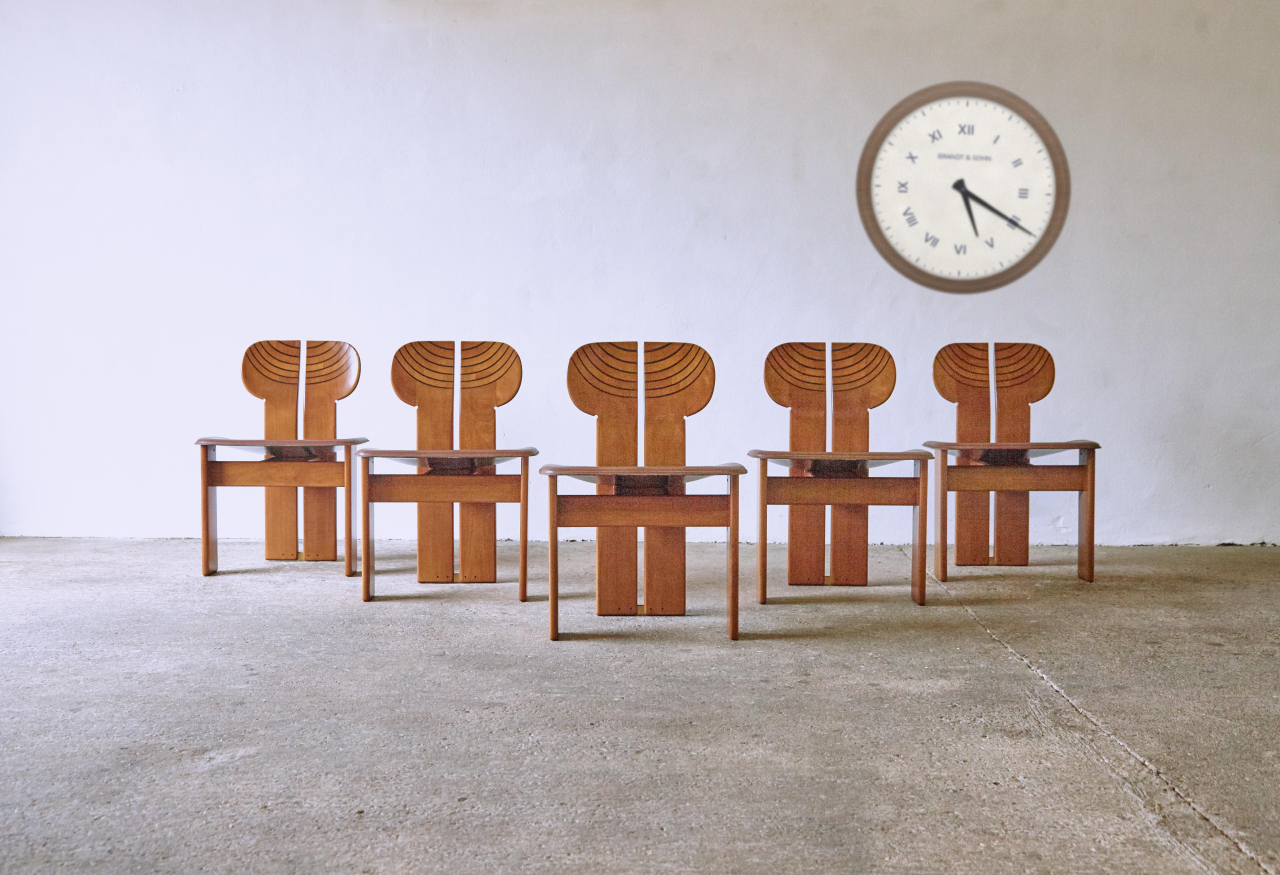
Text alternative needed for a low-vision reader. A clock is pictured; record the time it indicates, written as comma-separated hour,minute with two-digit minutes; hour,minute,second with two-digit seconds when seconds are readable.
5,20
